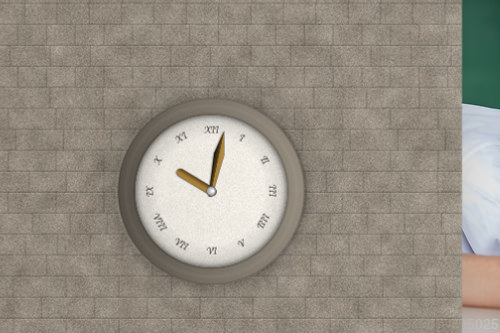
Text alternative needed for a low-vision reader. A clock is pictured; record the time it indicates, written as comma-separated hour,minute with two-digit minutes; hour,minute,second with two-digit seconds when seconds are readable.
10,02
